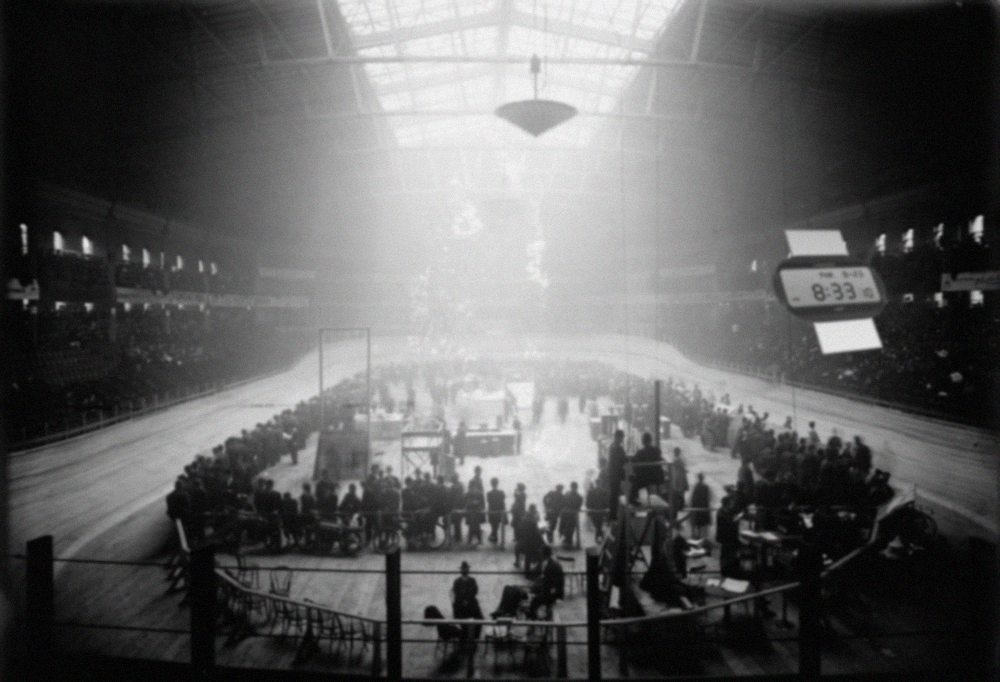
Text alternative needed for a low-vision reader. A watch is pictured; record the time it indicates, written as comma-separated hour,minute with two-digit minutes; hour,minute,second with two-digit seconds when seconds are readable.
8,33
